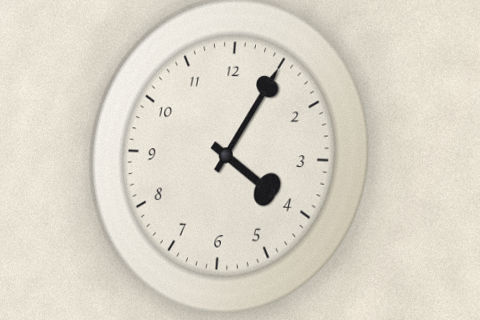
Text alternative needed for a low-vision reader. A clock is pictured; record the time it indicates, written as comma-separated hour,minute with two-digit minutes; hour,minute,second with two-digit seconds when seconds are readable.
4,05
